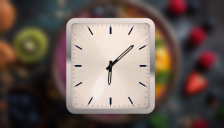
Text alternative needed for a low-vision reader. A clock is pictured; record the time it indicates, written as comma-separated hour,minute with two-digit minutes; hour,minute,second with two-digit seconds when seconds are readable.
6,08
